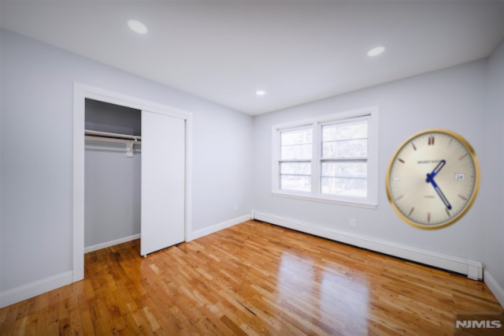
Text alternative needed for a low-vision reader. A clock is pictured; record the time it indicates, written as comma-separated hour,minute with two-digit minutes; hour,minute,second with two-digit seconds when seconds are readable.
1,24
